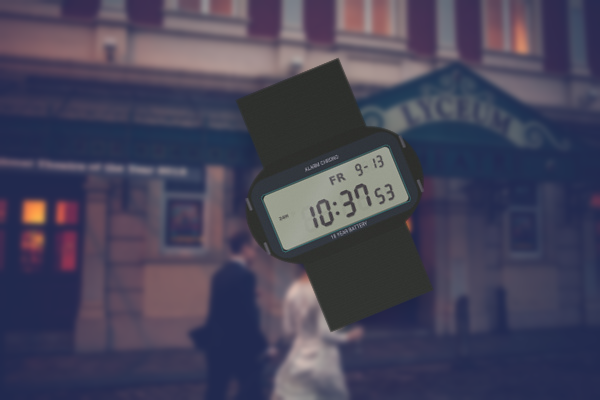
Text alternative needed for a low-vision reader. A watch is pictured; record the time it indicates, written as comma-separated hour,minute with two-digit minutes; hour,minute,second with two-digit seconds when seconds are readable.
10,37,53
